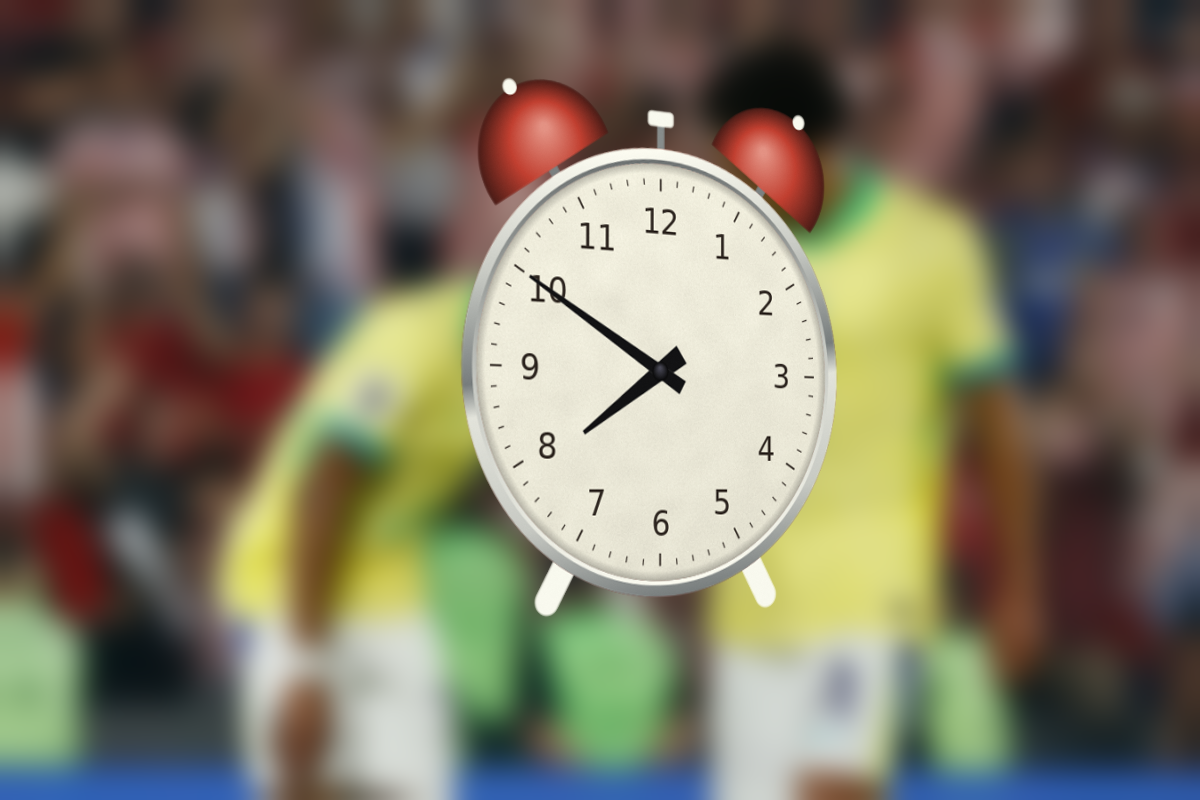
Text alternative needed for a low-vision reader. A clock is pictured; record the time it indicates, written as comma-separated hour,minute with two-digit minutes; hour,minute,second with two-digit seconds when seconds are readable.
7,50
